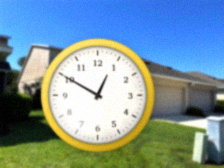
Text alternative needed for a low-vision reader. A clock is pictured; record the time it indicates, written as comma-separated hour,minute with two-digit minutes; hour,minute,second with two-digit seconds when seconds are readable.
12,50
